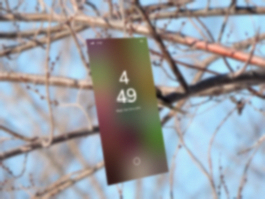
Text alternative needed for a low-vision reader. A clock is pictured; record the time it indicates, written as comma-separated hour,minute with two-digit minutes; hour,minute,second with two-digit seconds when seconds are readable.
4,49
